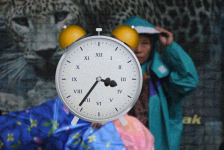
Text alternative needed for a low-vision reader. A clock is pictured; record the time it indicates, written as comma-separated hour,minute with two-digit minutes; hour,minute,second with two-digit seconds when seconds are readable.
3,36
